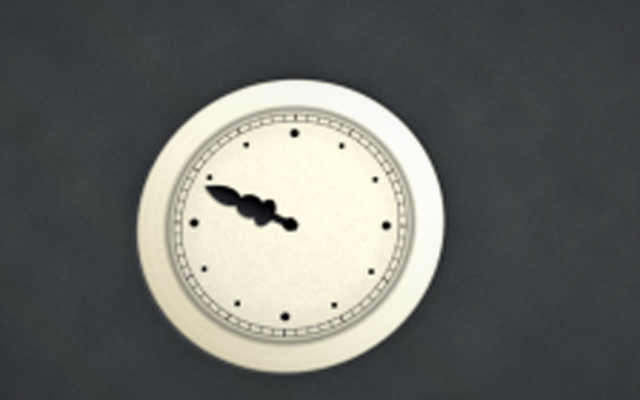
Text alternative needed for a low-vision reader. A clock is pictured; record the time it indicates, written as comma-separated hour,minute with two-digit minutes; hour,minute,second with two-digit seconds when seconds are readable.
9,49
